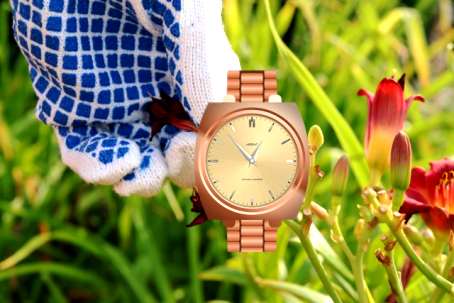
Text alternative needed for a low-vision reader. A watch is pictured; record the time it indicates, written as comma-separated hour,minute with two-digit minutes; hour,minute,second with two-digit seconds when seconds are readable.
12,53
